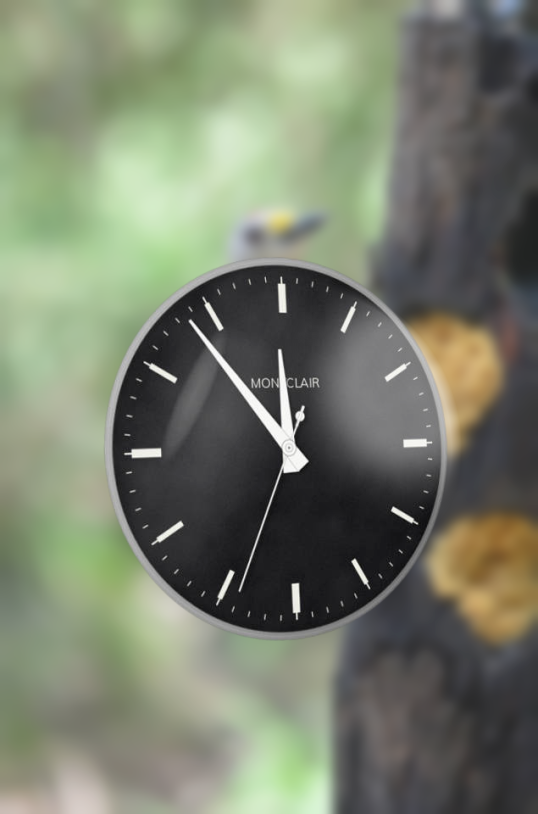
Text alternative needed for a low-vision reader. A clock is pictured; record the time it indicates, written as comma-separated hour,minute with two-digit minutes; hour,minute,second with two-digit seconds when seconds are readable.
11,53,34
